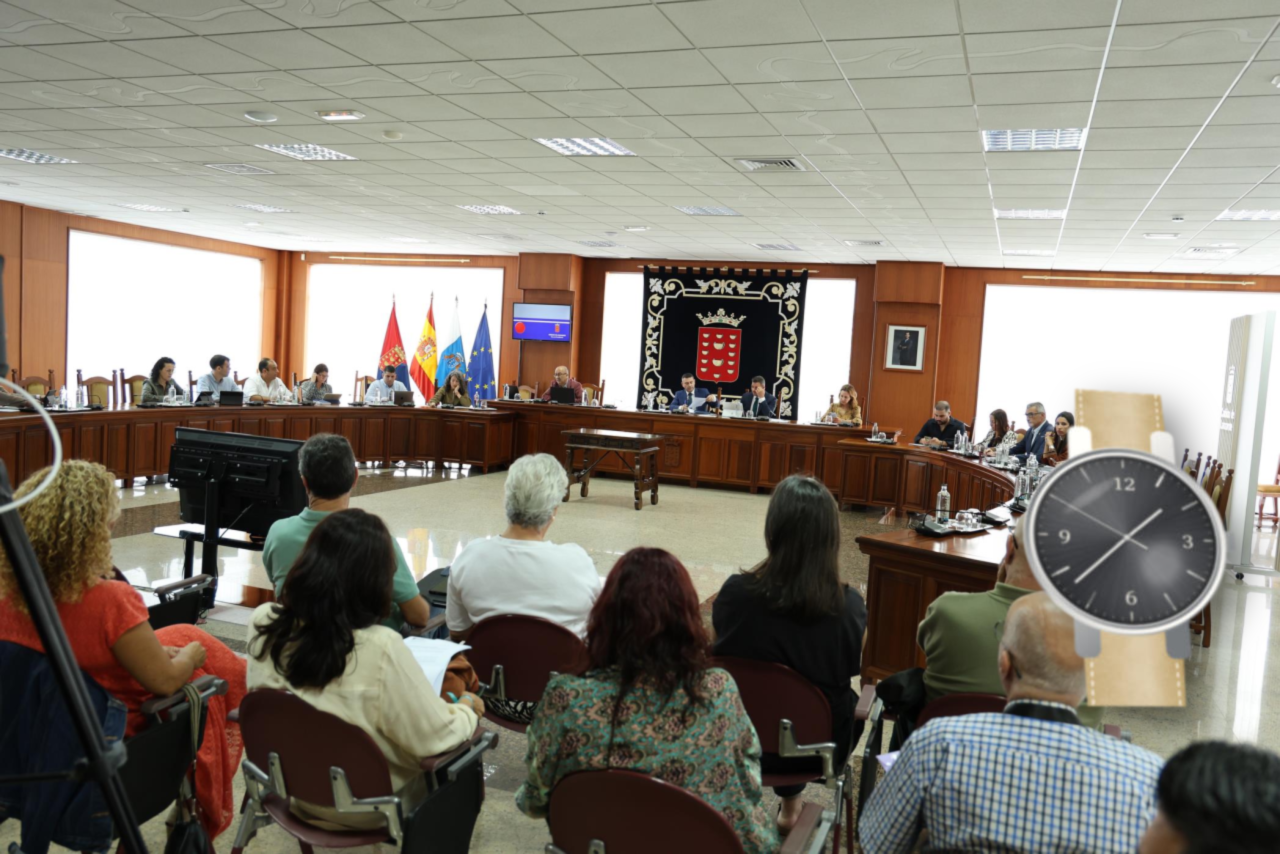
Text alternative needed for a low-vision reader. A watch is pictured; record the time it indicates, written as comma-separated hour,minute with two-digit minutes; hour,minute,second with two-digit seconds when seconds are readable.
1,37,50
